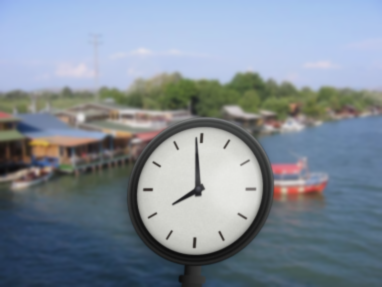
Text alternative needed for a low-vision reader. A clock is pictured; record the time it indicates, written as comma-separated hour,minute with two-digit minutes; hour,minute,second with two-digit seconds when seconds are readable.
7,59
